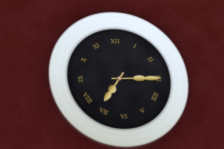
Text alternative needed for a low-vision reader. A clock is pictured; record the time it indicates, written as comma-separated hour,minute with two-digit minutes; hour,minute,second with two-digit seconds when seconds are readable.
7,15
